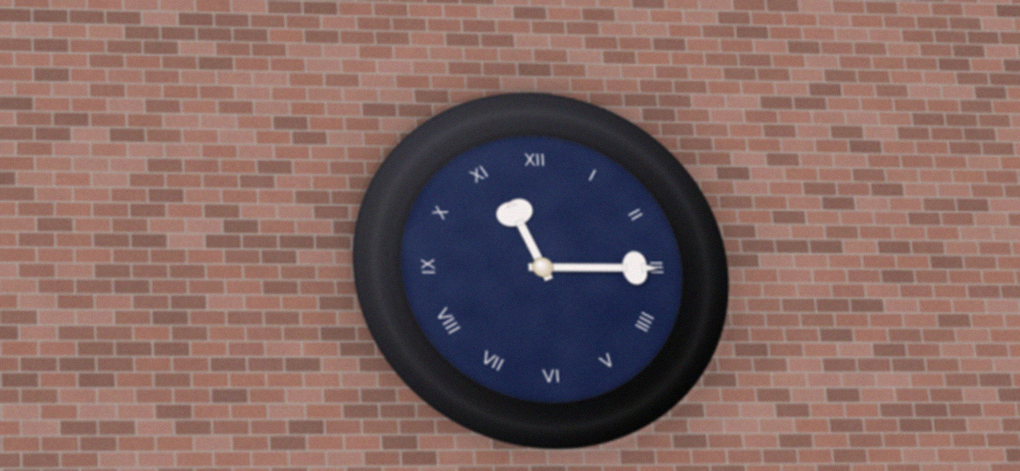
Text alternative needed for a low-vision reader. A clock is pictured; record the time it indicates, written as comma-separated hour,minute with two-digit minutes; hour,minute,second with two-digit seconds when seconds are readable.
11,15
